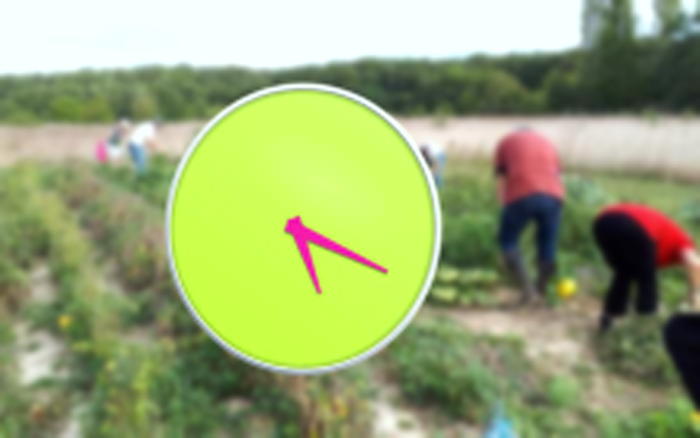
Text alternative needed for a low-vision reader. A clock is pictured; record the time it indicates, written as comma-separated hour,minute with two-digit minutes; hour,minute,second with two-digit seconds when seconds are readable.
5,19
